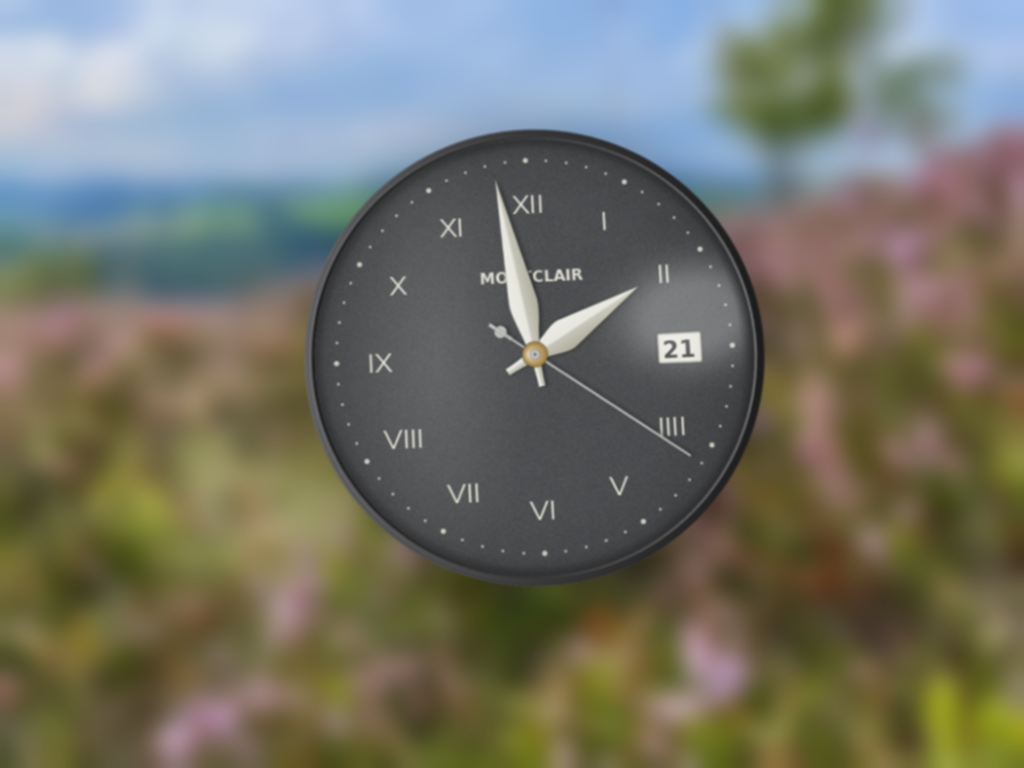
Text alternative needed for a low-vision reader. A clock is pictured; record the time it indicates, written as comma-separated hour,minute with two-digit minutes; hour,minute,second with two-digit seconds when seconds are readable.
1,58,21
